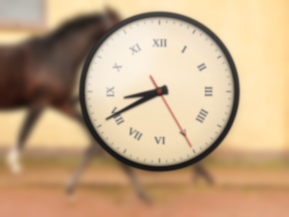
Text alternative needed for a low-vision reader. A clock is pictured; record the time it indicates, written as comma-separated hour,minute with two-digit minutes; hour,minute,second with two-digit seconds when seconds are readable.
8,40,25
